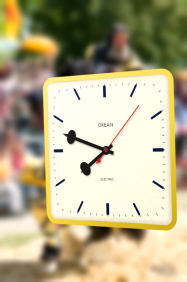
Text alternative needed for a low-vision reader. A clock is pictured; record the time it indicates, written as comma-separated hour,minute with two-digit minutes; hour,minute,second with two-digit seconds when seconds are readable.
7,48,07
